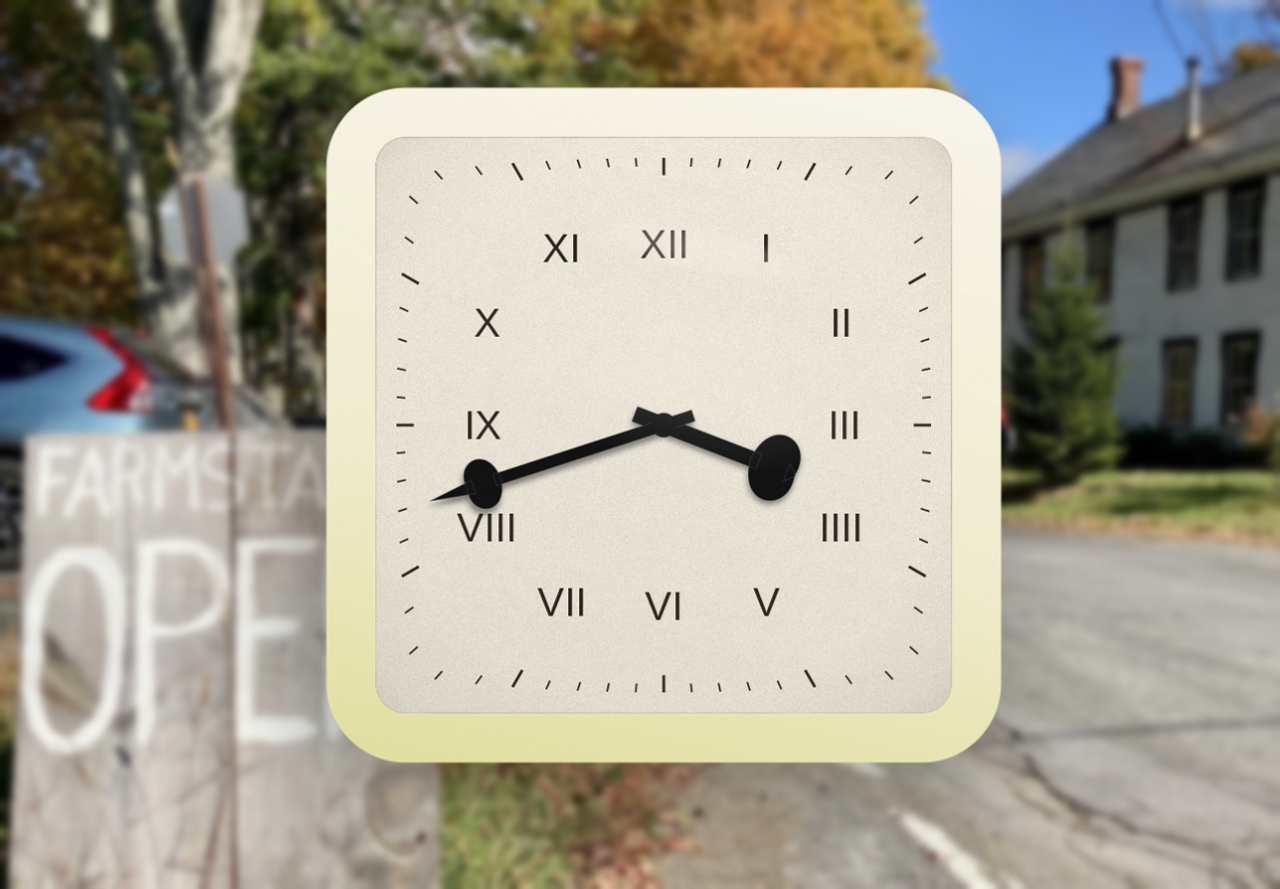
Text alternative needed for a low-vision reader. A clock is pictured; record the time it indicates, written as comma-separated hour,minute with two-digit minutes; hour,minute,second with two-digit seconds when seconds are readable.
3,42
